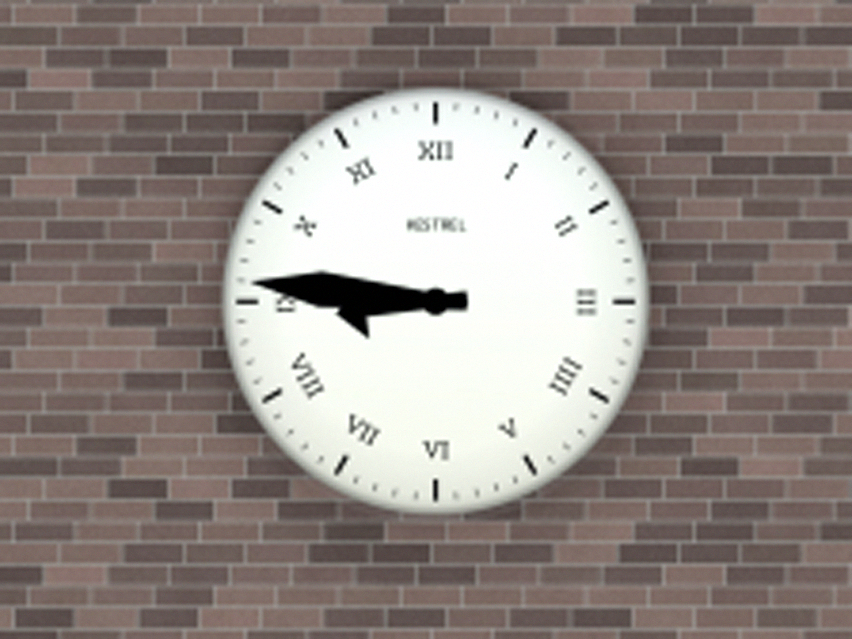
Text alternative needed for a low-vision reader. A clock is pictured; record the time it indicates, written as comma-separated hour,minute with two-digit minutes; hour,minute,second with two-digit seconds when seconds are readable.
8,46
